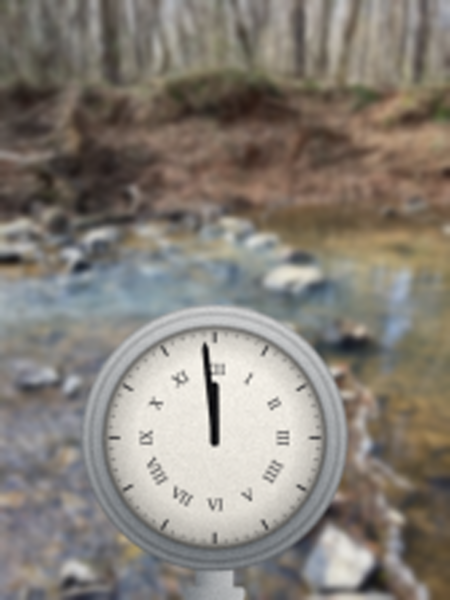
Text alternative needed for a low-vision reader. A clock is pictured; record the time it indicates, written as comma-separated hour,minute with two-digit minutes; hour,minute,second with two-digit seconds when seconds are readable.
11,59
